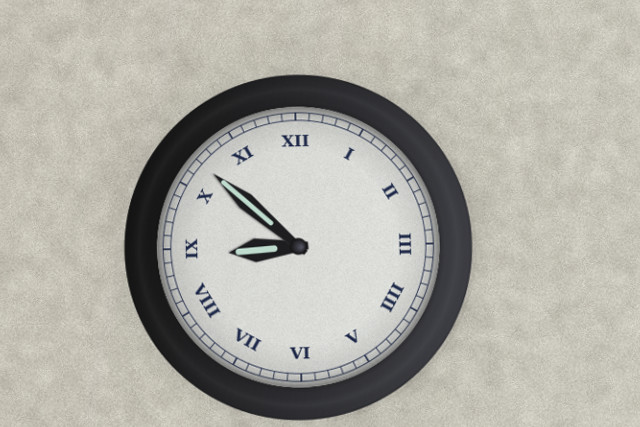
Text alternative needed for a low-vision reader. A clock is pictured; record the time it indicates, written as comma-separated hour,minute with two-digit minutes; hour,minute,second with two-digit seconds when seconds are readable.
8,52
